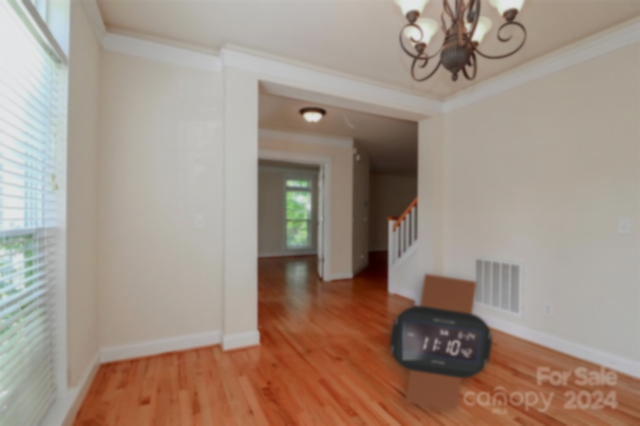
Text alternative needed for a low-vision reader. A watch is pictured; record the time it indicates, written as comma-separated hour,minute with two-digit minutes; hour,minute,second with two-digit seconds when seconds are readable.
11,10
